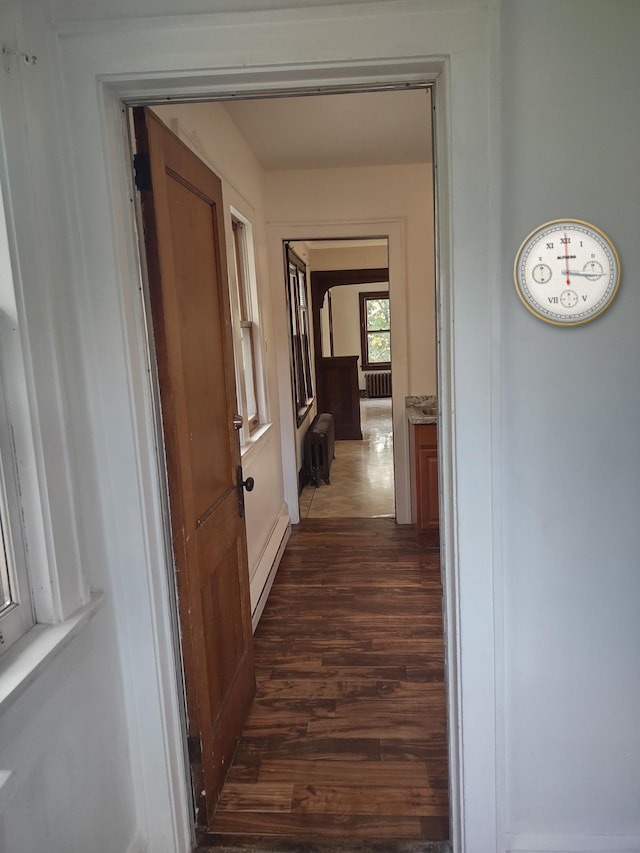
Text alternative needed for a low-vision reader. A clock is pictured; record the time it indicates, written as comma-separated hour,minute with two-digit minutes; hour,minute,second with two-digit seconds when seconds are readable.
3,16
